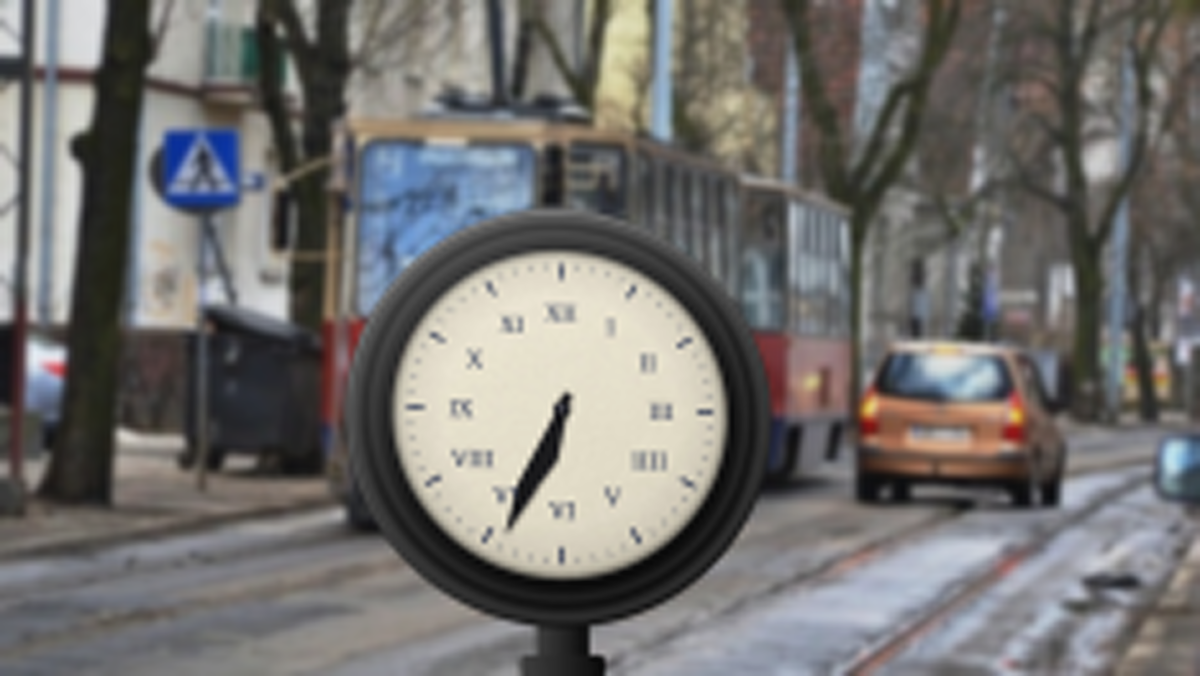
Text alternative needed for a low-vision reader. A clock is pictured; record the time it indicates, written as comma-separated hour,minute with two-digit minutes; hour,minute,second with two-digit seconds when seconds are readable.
6,34
